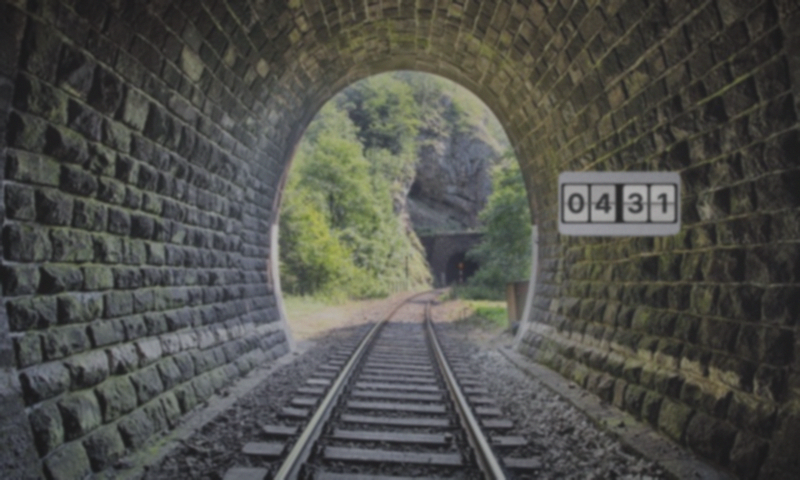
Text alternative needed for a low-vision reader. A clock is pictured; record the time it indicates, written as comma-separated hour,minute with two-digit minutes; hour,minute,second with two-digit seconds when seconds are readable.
4,31
